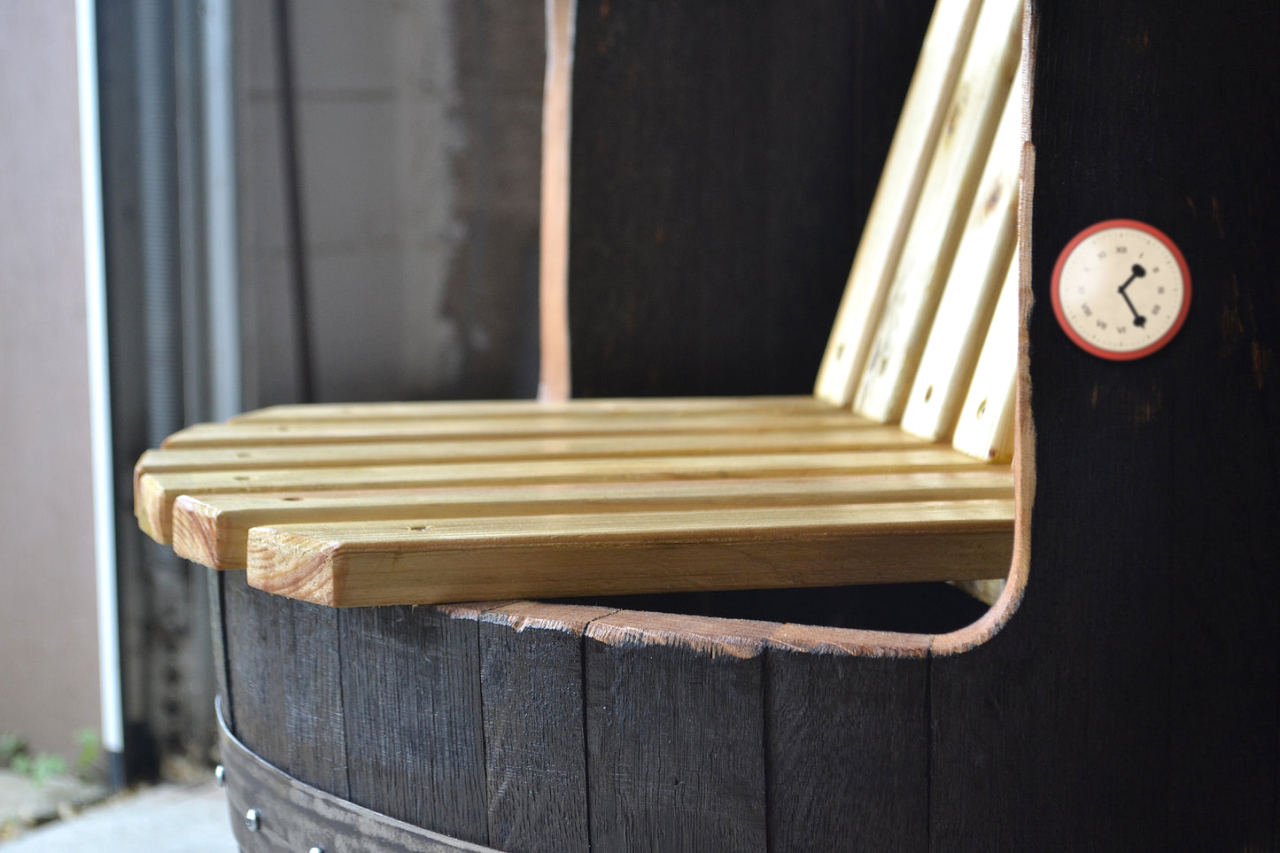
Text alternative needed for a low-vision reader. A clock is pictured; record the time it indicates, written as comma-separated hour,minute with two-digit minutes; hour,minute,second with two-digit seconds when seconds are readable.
1,25
